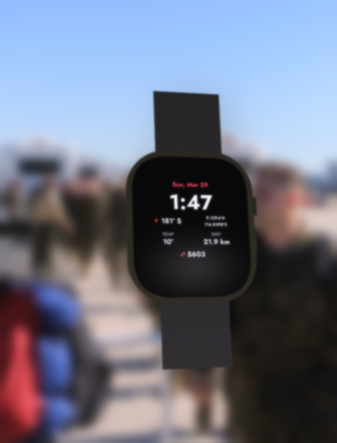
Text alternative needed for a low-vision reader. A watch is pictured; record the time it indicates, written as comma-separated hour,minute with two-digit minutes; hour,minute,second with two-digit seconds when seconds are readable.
1,47
